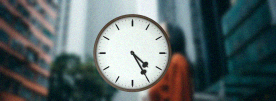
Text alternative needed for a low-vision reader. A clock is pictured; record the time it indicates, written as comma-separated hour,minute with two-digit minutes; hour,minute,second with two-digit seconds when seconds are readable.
4,25
